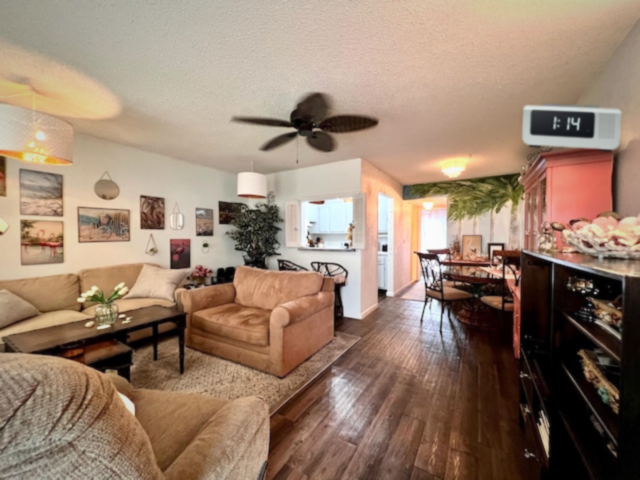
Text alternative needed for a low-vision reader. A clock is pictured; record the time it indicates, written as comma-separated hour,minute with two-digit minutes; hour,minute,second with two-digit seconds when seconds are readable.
1,14
